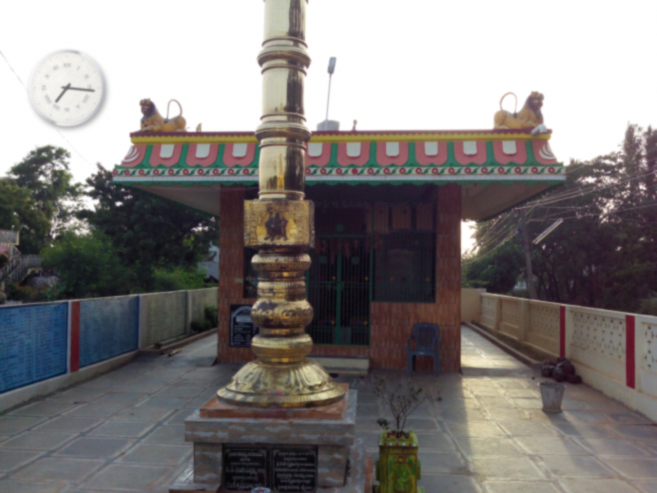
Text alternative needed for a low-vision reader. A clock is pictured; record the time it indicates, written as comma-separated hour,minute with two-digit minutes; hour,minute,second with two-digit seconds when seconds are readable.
7,16
